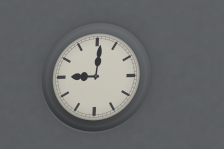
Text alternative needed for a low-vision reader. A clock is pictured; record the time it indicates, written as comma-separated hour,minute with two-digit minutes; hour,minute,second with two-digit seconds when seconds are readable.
9,01
